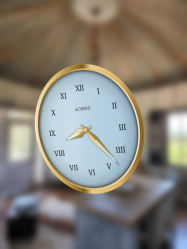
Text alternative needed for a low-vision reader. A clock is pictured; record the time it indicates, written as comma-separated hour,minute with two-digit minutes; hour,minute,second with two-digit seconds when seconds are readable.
8,23
